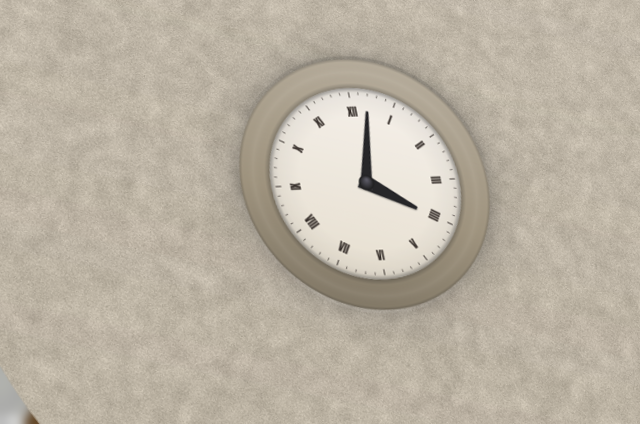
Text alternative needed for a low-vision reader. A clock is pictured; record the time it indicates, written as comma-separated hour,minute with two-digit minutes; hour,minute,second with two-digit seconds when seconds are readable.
4,02
